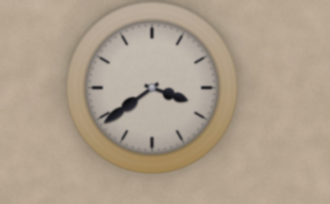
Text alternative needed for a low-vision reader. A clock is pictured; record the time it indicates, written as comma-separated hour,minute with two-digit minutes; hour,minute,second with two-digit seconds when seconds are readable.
3,39
